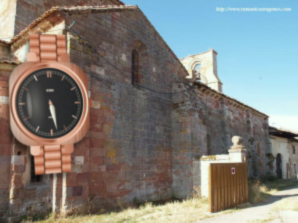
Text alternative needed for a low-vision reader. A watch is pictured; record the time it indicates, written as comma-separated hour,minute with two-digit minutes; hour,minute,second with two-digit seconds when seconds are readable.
5,28
